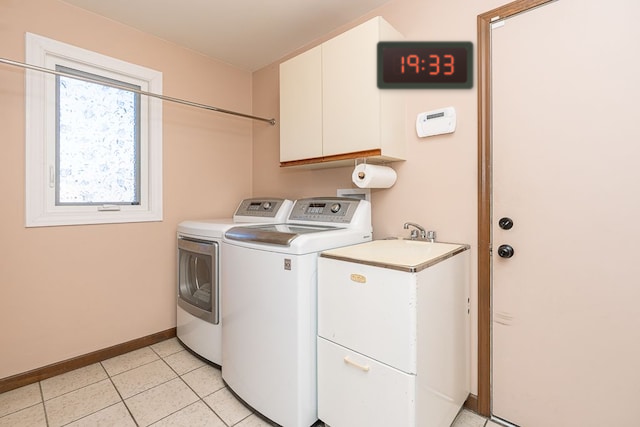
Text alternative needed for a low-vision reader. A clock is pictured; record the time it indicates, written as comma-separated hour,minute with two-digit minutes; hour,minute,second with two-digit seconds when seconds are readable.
19,33
